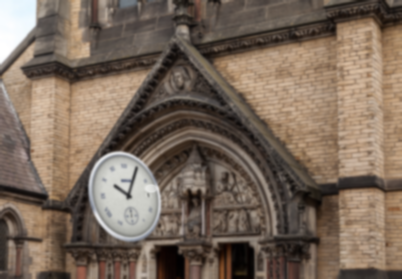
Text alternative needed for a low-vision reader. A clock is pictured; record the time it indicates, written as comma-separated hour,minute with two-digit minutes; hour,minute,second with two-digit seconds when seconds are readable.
10,05
